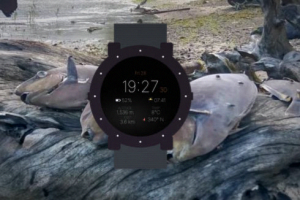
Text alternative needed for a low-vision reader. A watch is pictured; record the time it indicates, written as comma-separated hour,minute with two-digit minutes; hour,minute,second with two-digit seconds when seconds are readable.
19,27
